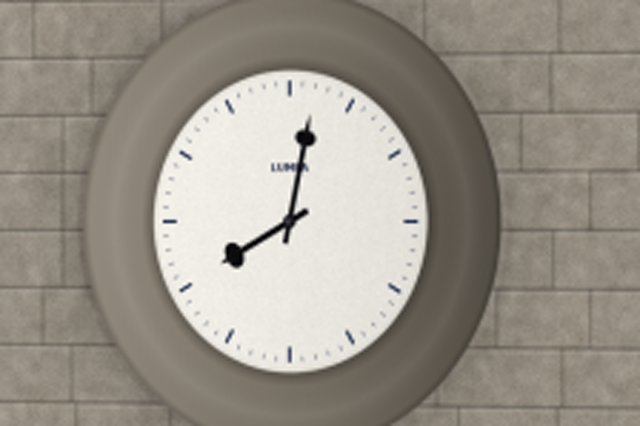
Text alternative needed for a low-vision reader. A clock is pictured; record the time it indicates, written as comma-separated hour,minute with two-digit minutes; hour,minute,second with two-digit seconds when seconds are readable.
8,02
